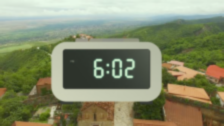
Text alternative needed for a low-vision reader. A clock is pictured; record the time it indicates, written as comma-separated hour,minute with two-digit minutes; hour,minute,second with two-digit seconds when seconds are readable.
6,02
